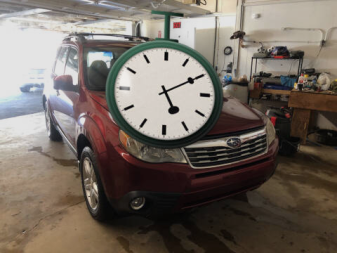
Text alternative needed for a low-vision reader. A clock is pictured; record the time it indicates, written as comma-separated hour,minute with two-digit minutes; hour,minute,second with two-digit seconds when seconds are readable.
5,10
